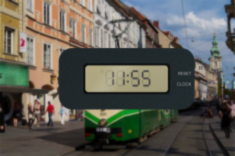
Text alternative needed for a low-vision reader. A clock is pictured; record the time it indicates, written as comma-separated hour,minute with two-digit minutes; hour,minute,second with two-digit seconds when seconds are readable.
11,55
